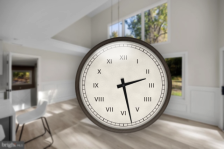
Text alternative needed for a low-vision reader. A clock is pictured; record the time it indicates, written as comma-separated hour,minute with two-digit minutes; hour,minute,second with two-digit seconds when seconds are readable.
2,28
